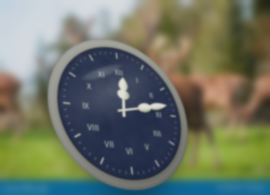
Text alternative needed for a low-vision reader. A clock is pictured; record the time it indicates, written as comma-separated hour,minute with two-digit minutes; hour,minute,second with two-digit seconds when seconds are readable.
12,13
